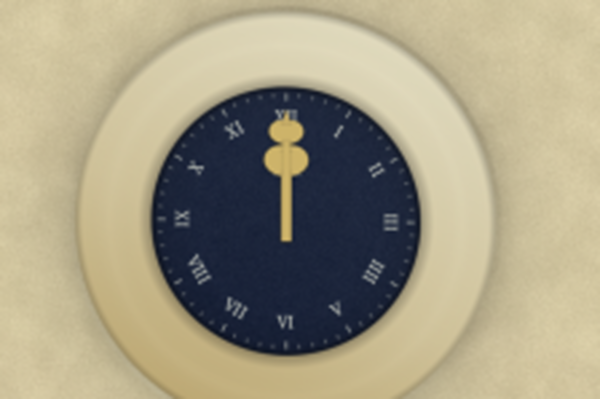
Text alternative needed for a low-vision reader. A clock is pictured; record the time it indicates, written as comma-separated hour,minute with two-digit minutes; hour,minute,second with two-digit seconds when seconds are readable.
12,00
